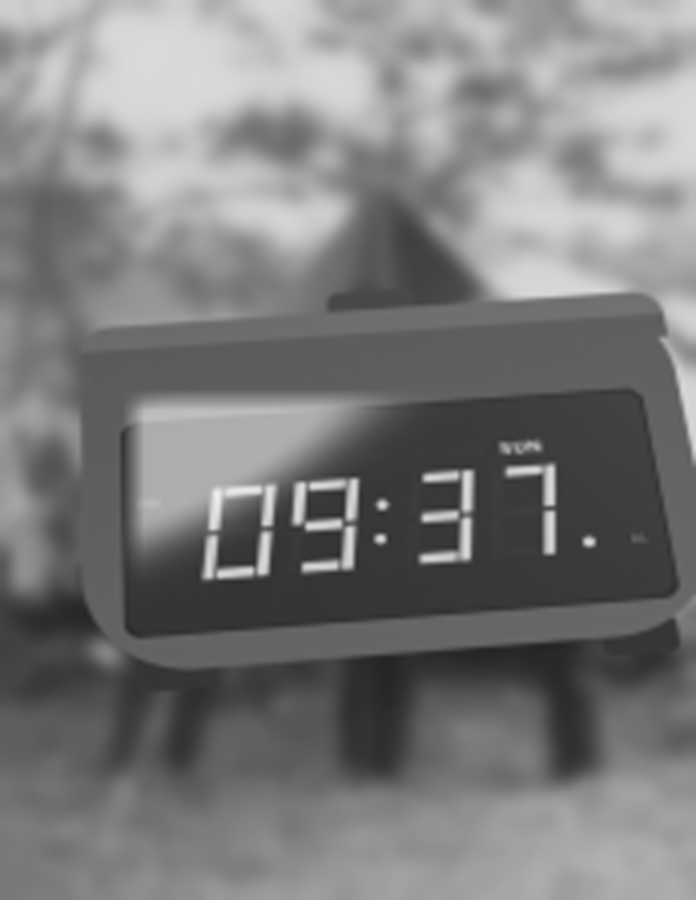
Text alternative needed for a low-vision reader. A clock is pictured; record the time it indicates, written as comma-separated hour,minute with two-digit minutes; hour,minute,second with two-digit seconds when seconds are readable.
9,37
